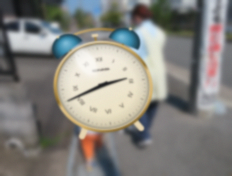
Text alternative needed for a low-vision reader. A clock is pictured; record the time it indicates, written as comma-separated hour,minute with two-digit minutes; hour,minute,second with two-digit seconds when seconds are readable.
2,42
